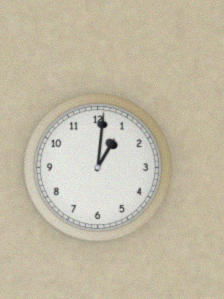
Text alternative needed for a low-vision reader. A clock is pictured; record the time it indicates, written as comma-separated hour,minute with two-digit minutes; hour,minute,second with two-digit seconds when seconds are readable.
1,01
